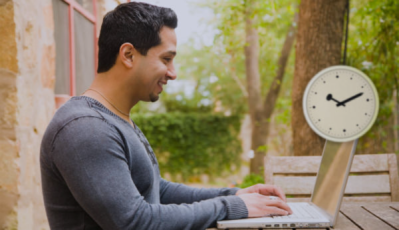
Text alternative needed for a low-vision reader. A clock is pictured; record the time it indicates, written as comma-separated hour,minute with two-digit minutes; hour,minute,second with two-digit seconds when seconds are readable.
10,12
